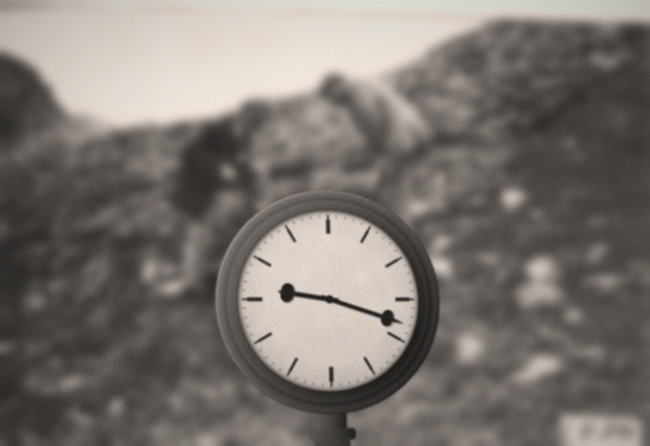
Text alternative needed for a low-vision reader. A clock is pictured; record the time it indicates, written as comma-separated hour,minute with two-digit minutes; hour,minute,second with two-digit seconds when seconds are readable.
9,18
